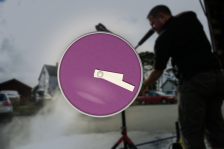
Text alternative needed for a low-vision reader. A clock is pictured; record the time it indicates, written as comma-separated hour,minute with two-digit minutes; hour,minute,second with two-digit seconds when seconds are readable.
3,19
